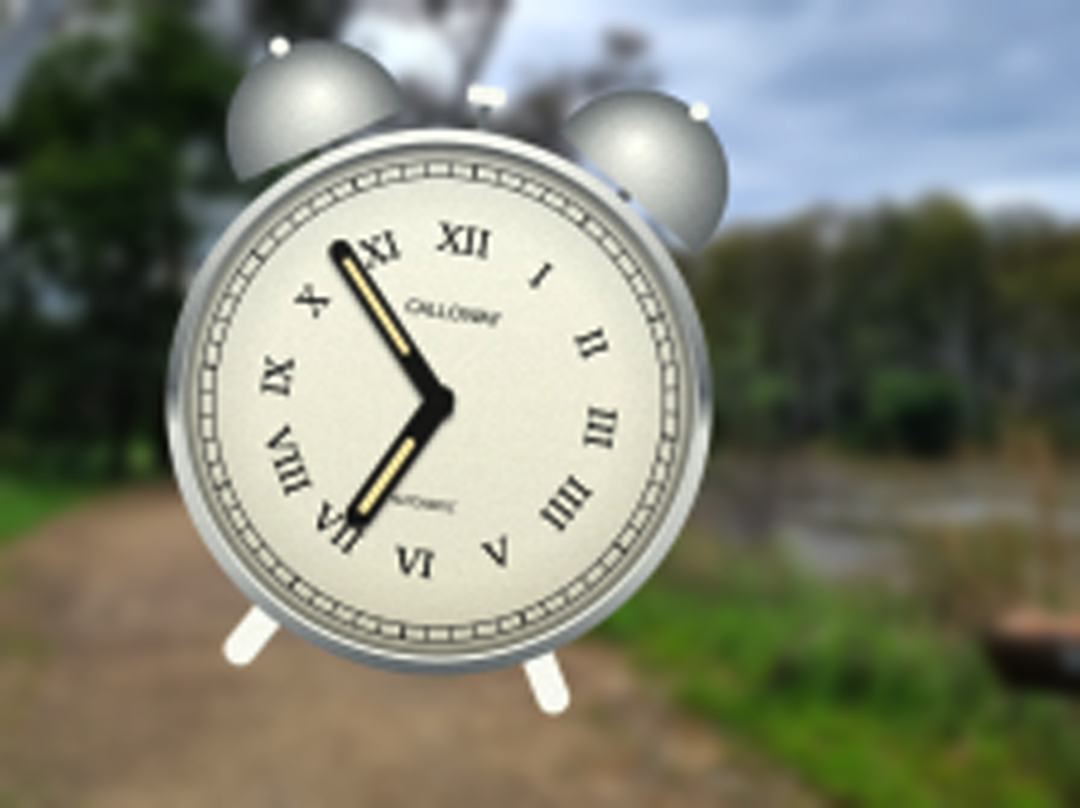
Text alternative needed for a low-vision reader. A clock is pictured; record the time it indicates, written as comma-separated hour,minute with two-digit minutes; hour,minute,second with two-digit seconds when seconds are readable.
6,53
